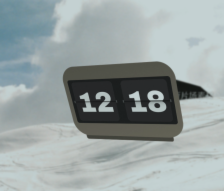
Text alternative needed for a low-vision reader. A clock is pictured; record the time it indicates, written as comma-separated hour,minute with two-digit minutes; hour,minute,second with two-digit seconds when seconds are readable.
12,18
